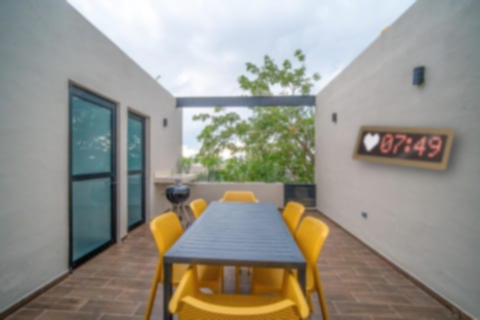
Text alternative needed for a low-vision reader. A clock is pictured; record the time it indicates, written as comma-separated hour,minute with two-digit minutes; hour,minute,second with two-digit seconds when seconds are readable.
7,49
